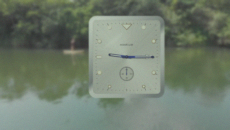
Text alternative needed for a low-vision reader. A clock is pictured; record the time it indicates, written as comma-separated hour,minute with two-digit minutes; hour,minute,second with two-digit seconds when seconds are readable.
9,15
